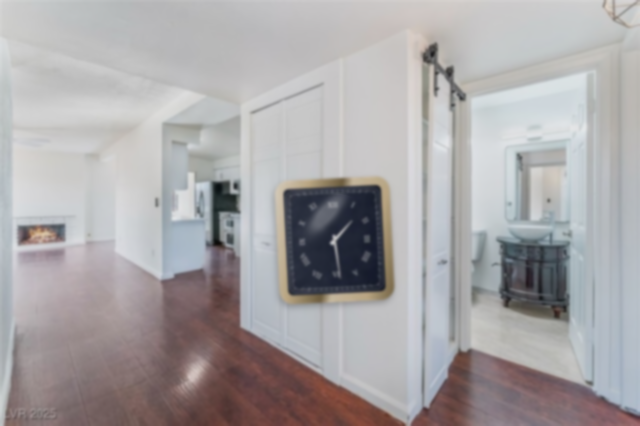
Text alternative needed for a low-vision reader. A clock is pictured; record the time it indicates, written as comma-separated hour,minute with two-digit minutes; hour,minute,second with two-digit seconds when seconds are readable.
1,29
